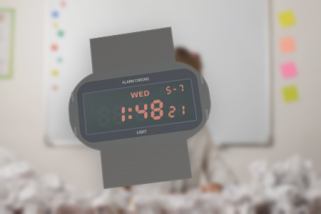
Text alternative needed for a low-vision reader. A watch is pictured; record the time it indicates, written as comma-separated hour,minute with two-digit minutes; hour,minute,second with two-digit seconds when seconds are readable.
1,48,21
